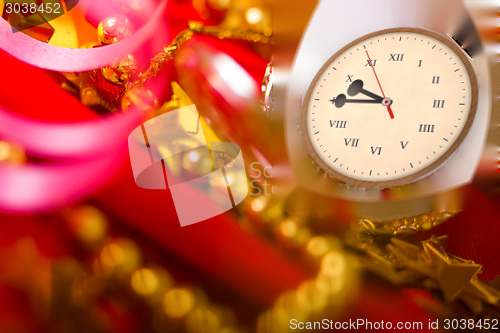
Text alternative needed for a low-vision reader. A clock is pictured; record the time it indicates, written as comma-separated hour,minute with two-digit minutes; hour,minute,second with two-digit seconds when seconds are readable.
9,44,55
